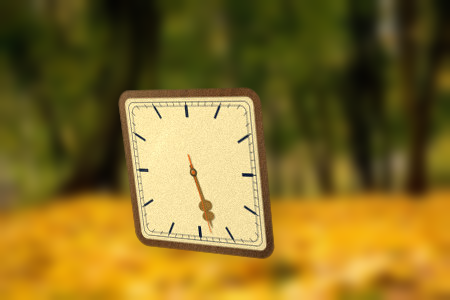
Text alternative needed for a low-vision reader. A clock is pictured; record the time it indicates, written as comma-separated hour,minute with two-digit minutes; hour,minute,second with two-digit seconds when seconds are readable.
5,27,28
